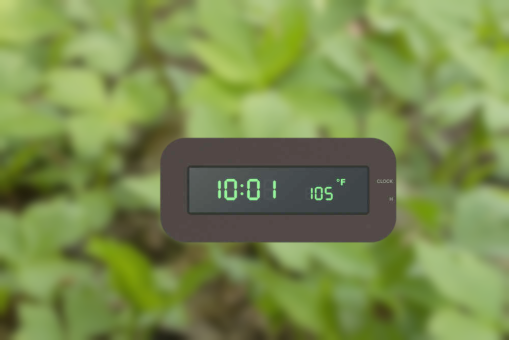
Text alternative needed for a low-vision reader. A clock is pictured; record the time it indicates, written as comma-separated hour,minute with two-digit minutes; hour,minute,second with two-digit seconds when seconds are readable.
10,01
